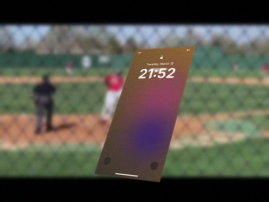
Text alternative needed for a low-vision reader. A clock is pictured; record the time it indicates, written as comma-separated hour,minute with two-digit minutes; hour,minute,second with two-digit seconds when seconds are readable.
21,52
